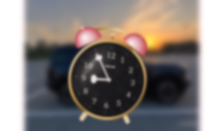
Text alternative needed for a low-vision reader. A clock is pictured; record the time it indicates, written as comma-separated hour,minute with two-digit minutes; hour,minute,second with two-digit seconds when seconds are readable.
8,55
